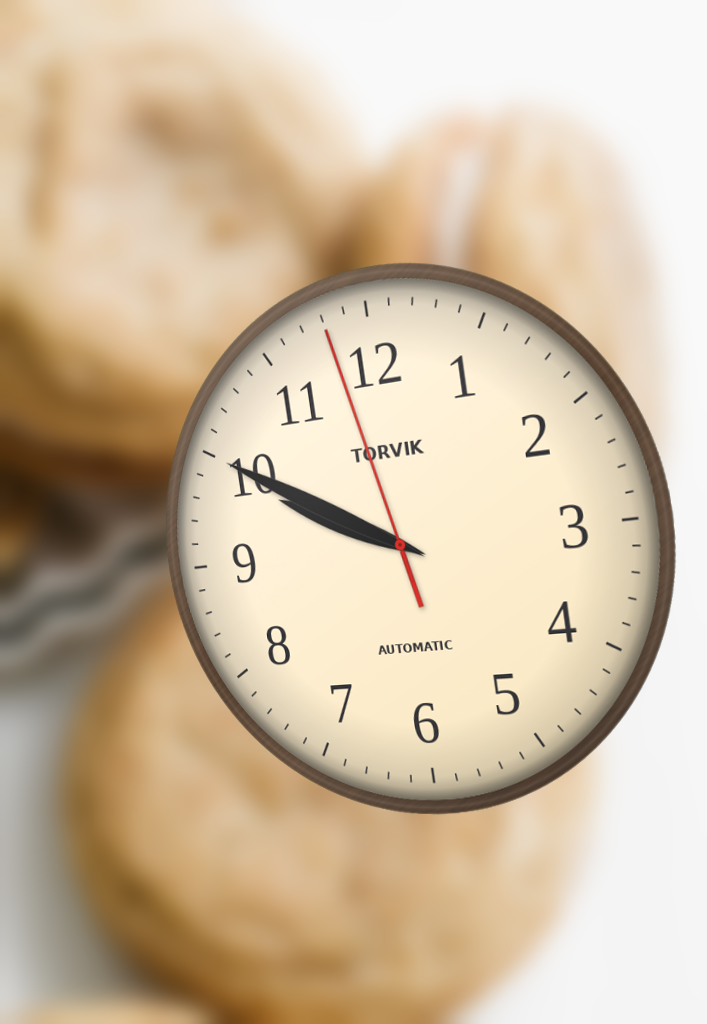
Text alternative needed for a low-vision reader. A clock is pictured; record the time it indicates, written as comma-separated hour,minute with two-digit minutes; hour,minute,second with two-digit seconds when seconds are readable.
9,49,58
